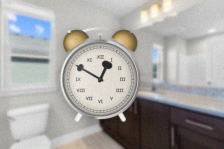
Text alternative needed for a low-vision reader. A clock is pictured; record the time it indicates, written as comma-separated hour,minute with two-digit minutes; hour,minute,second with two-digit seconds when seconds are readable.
12,50
